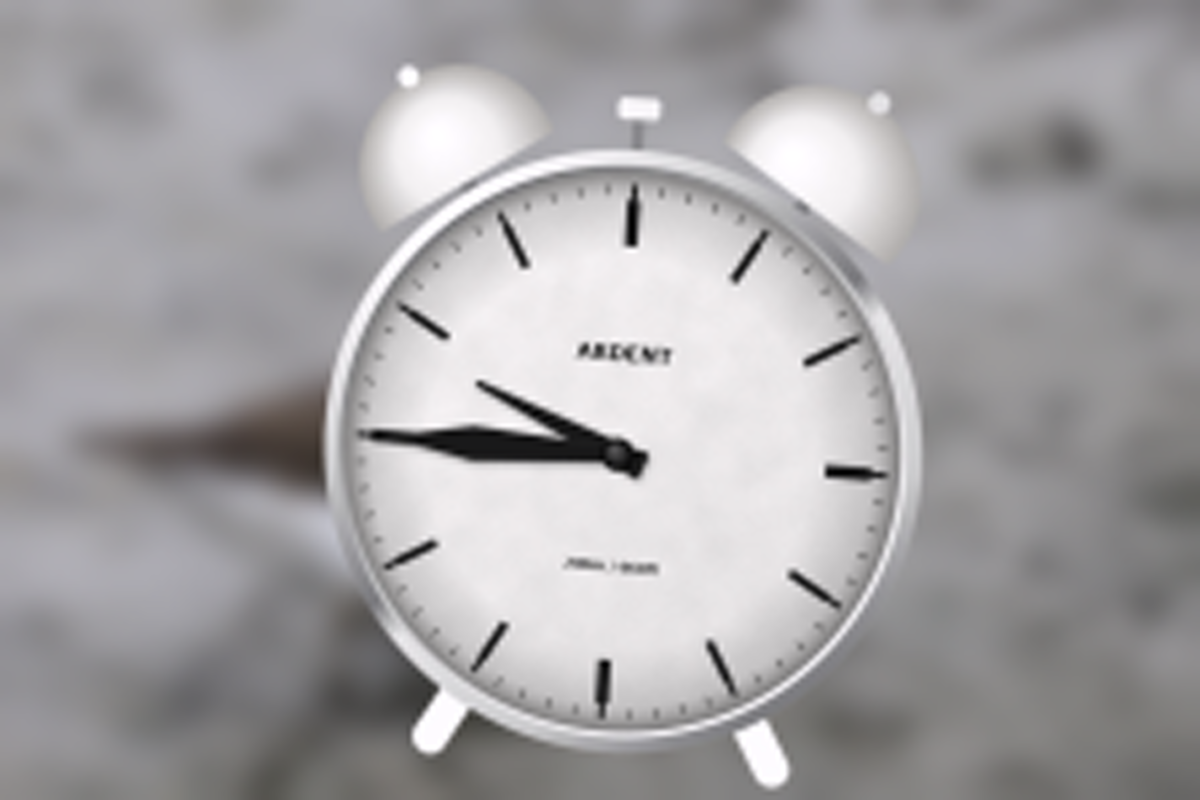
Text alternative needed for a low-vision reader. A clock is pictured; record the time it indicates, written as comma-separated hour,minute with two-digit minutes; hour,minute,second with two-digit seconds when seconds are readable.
9,45
